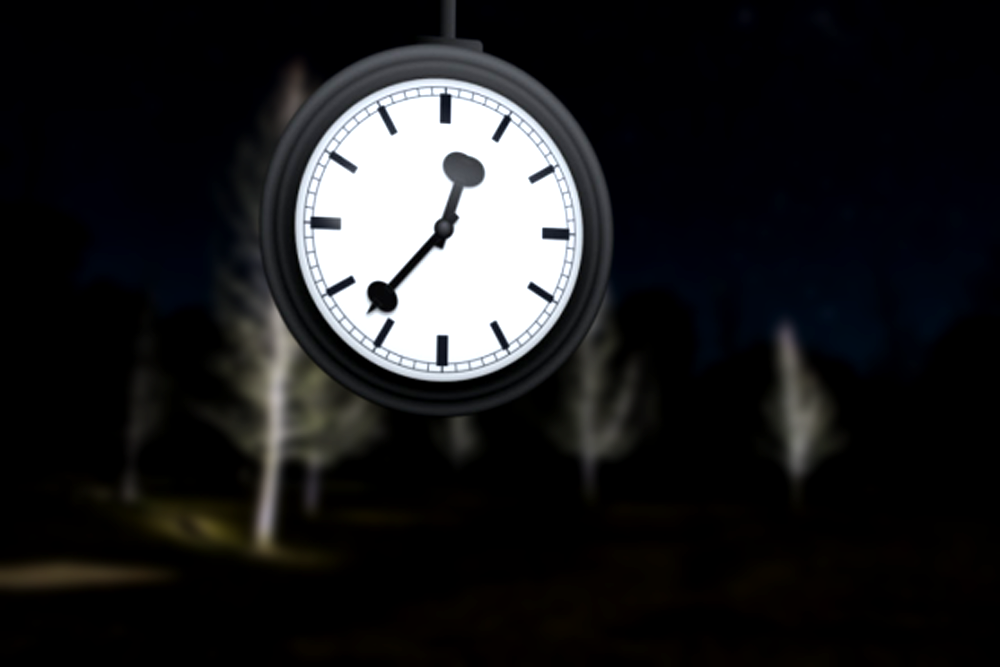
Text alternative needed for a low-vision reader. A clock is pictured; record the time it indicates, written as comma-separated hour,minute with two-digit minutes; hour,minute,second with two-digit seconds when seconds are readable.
12,37
